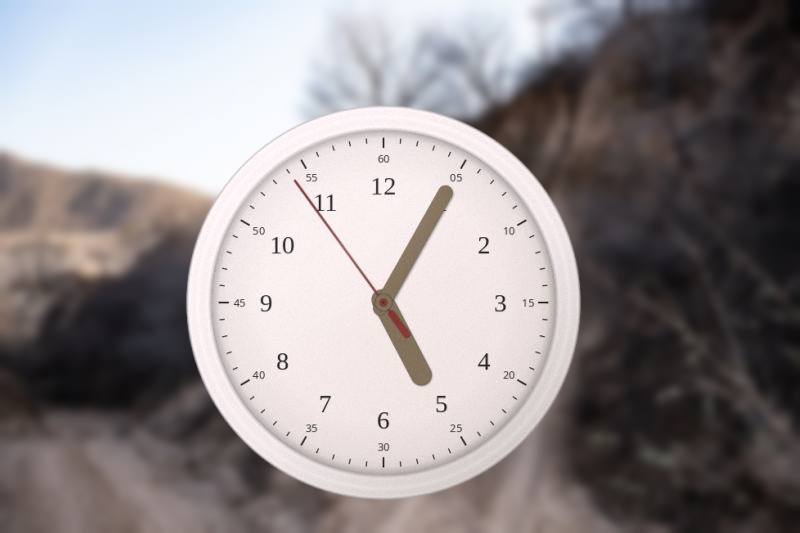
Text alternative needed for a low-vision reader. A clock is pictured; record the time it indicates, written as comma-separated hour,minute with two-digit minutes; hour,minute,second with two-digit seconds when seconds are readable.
5,04,54
